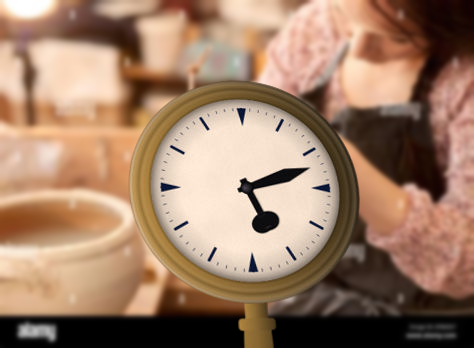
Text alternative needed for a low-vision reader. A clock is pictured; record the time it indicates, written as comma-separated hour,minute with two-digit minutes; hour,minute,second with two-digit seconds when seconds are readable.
5,12
